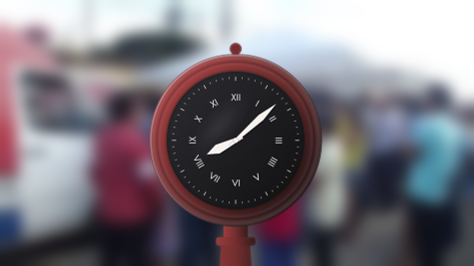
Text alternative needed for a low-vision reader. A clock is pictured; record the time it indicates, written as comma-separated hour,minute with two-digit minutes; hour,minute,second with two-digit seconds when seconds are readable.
8,08
